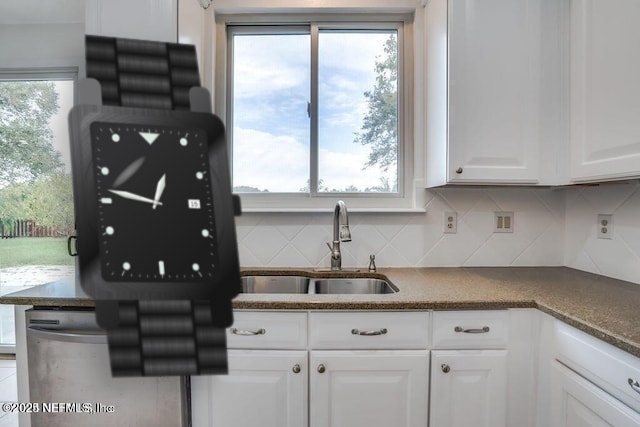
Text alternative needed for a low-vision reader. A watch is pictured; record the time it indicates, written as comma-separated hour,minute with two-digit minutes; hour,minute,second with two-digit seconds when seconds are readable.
12,47
